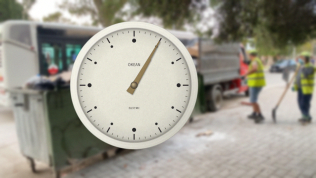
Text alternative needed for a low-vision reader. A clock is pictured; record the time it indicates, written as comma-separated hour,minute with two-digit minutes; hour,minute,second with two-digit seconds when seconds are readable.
1,05
